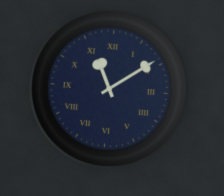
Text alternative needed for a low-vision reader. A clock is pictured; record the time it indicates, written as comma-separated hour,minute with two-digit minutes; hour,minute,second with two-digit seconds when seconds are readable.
11,09
